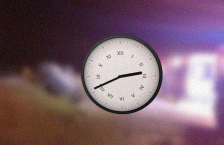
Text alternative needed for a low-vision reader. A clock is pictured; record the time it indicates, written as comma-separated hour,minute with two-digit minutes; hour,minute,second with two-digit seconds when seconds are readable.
2,41
